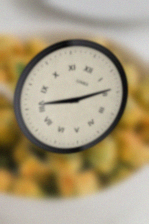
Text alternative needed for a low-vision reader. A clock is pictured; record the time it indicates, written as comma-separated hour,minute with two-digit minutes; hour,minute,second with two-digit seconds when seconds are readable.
8,09
